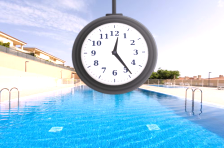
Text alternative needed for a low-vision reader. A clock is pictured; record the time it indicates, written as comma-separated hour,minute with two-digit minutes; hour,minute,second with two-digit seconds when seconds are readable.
12,24
